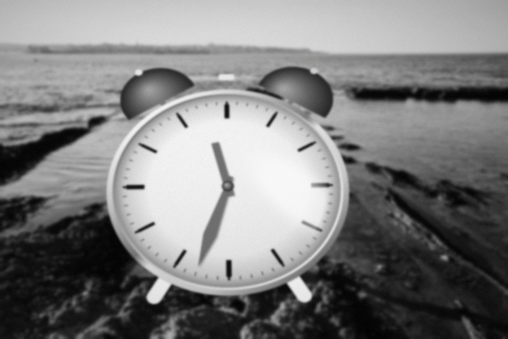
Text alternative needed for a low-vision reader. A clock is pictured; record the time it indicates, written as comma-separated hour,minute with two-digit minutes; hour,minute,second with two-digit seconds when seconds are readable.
11,33
